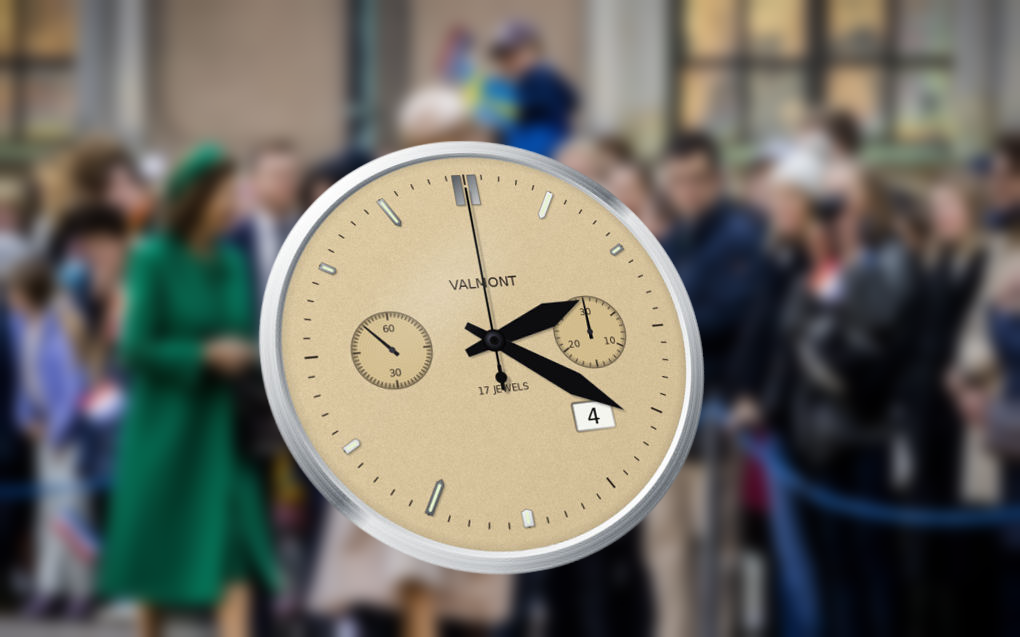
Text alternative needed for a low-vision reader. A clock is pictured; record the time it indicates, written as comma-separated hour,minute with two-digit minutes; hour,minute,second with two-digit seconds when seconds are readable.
2,20,53
